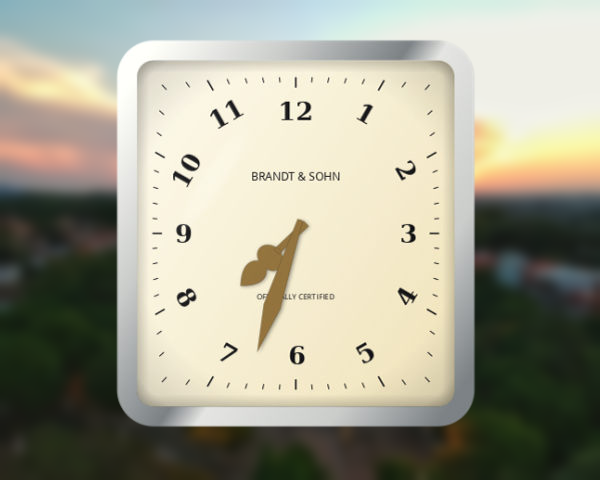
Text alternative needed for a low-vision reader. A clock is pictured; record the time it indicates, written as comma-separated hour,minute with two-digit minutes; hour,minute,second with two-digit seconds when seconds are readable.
7,33
